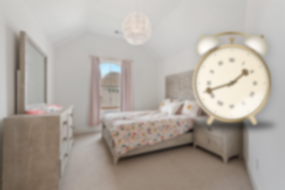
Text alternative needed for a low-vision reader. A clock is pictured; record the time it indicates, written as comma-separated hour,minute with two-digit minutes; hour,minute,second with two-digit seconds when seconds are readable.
1,42
